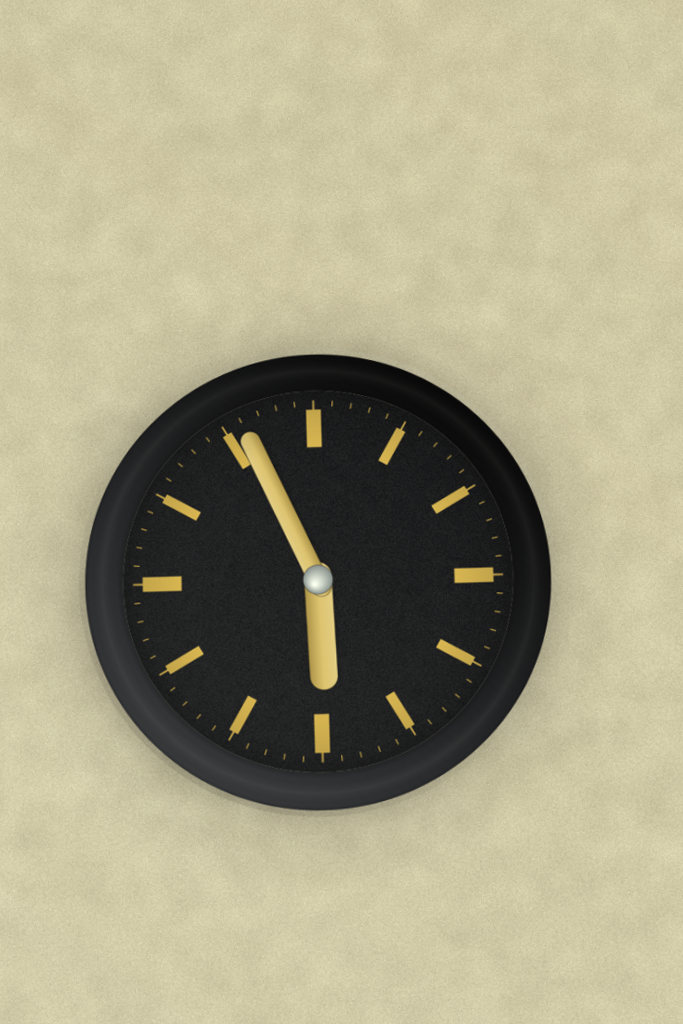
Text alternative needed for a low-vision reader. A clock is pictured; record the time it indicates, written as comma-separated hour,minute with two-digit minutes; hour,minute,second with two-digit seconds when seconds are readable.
5,56
